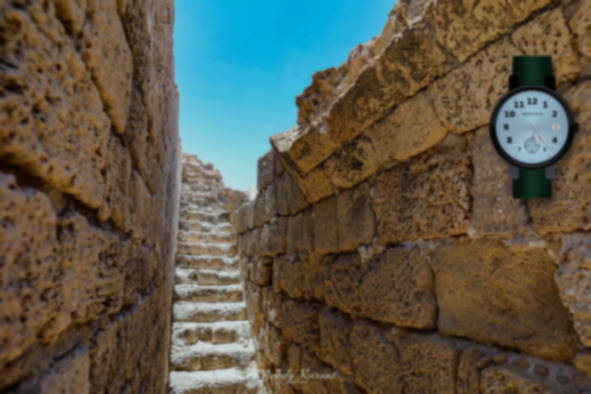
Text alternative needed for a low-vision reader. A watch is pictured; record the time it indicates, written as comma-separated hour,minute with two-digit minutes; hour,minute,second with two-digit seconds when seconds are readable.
5,23
